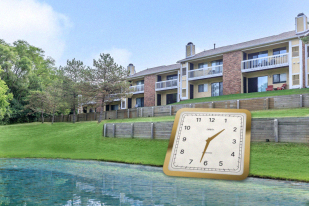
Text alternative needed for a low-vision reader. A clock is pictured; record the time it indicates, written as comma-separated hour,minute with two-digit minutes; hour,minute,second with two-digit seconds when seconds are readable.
1,32
